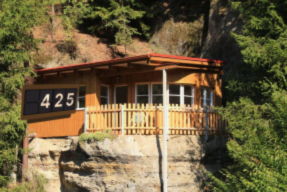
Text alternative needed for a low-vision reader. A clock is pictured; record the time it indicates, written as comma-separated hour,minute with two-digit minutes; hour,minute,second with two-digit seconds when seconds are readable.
4,25
